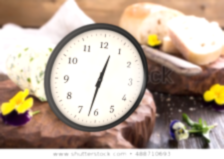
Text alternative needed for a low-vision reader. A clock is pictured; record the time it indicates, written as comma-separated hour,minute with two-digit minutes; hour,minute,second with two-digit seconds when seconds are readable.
12,32
